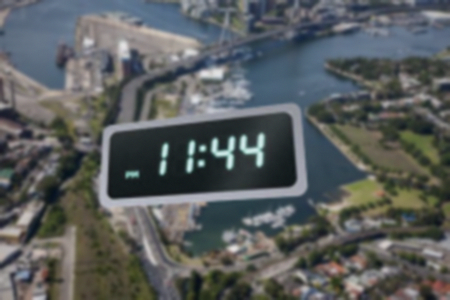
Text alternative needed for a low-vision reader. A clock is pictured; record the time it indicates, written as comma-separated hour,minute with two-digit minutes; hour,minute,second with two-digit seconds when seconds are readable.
11,44
